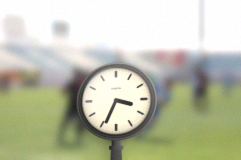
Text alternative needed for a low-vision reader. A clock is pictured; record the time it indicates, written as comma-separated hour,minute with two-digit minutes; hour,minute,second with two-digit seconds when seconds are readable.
3,34
